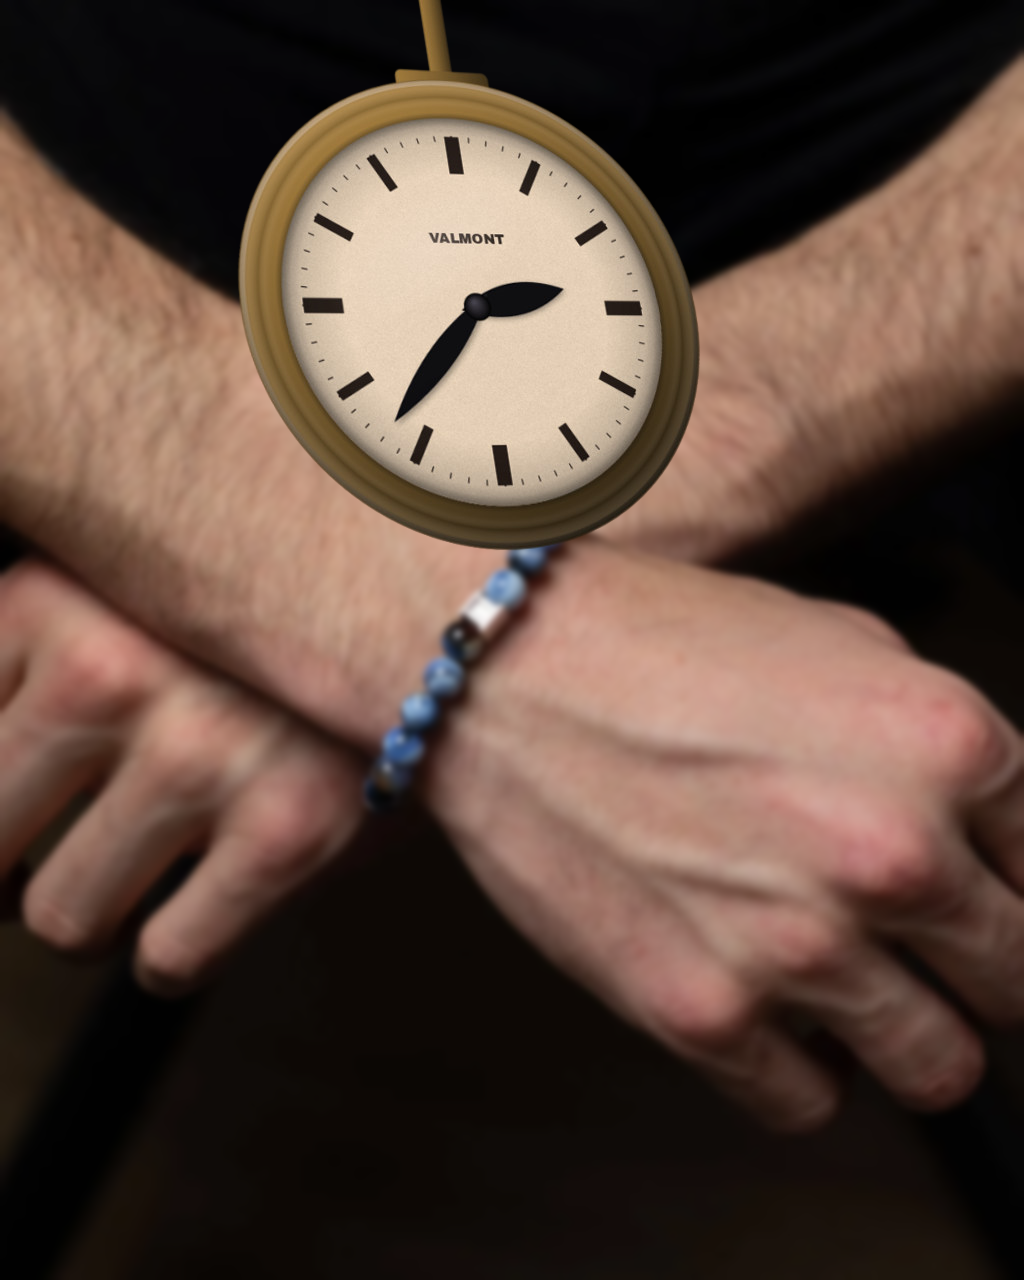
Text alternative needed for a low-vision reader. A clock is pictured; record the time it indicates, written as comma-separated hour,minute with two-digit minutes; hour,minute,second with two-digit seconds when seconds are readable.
2,37
